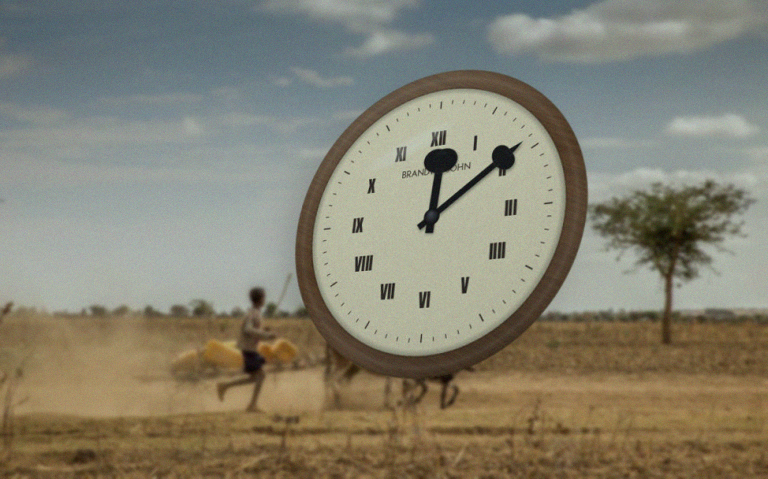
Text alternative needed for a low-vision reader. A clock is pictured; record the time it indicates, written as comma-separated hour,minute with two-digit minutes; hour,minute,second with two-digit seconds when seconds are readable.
12,09
